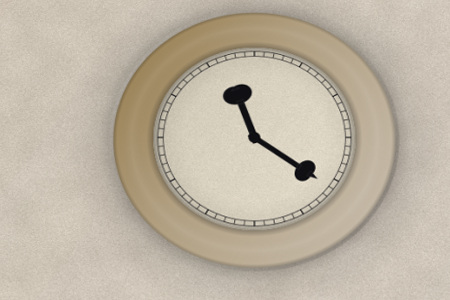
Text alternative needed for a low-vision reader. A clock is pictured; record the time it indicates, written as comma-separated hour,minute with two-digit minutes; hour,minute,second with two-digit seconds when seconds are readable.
11,21
